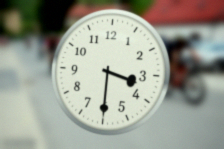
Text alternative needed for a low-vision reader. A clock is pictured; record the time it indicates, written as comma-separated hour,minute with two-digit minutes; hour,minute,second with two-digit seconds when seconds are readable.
3,30
